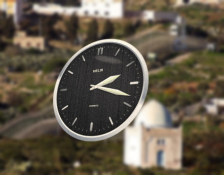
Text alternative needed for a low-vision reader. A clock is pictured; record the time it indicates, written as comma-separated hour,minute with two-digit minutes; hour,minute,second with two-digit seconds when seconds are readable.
2,18
